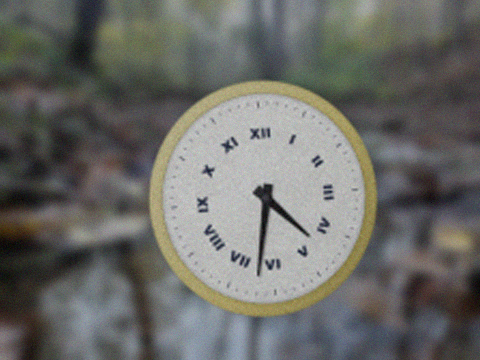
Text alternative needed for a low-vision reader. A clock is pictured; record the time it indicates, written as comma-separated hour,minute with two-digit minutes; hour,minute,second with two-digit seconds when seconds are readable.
4,32
